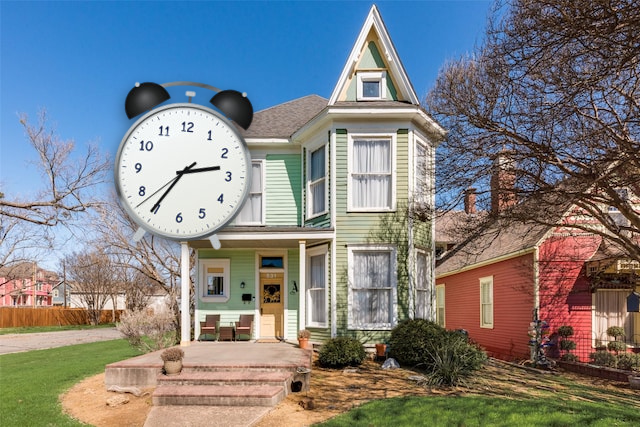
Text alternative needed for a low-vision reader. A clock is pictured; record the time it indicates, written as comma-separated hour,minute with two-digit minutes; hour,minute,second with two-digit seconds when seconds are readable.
2,35,38
